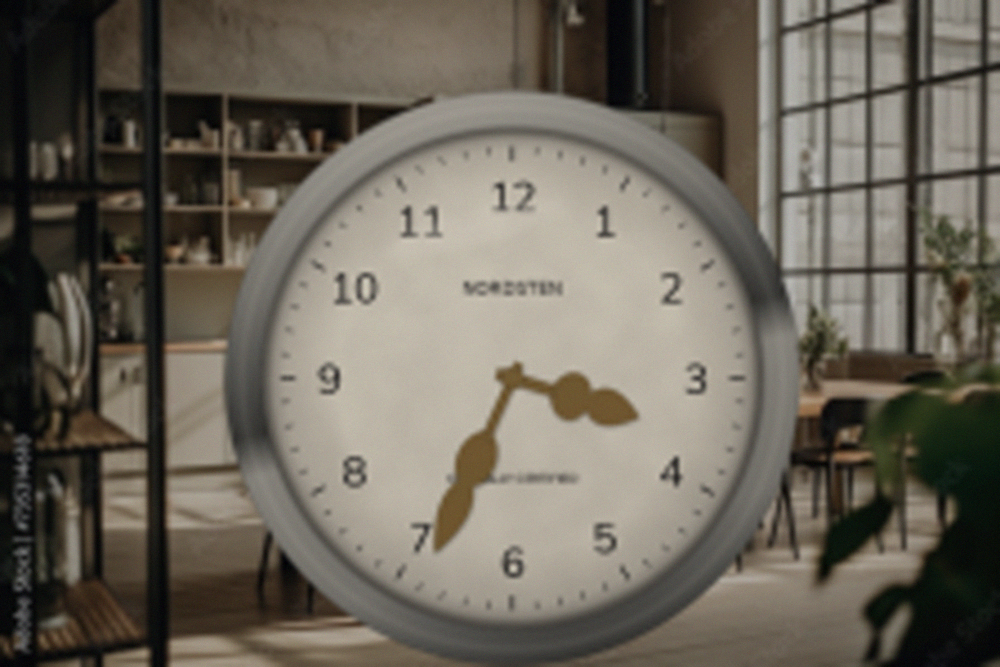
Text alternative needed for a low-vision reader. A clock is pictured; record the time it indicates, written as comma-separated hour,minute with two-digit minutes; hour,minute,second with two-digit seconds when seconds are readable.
3,34
